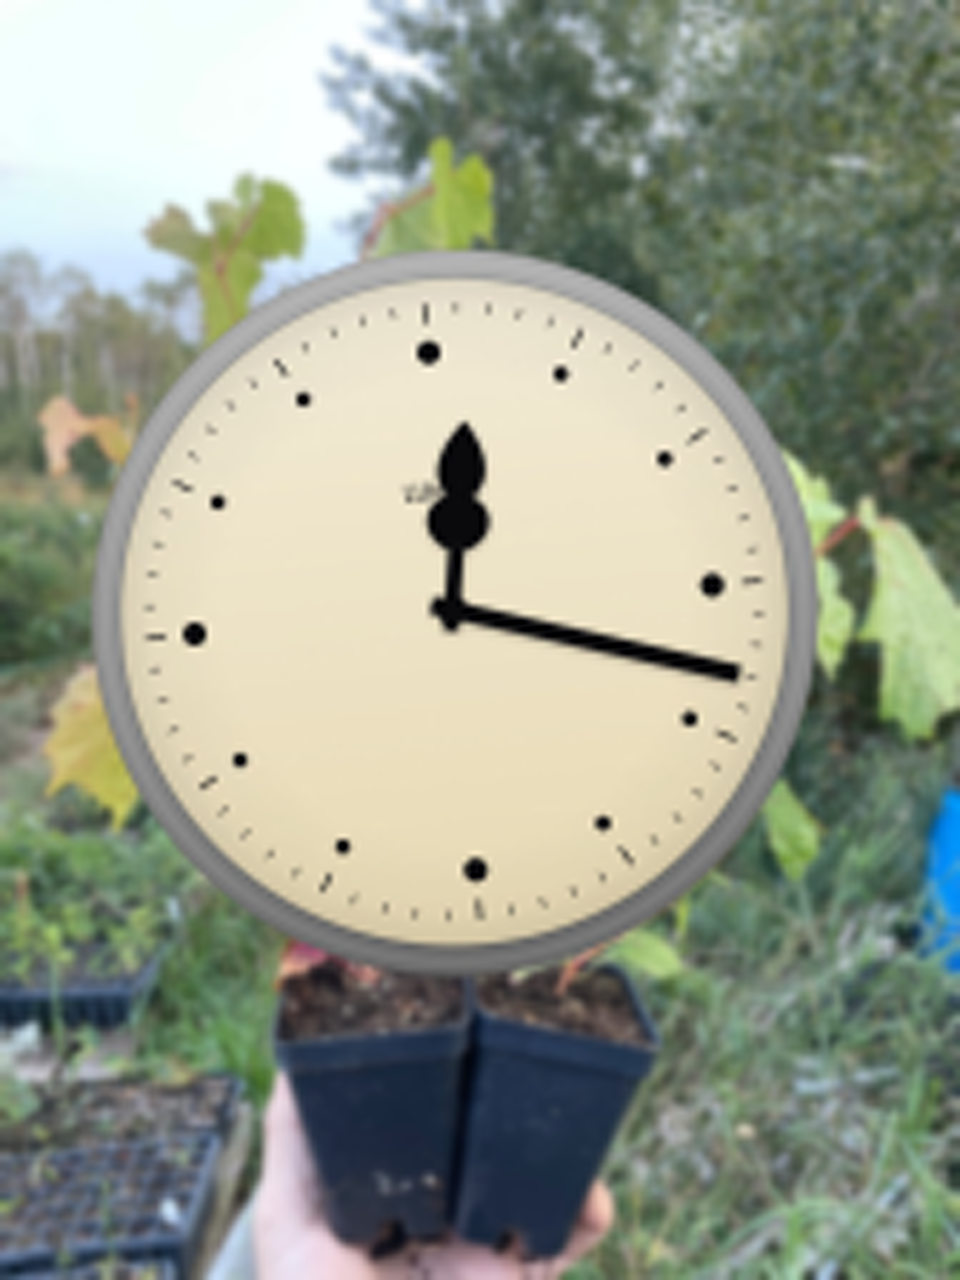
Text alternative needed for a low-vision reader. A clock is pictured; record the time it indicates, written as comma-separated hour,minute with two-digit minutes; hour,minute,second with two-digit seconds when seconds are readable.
12,18
